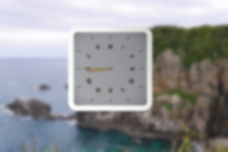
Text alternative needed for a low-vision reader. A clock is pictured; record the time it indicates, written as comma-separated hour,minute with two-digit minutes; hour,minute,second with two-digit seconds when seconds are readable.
8,45
